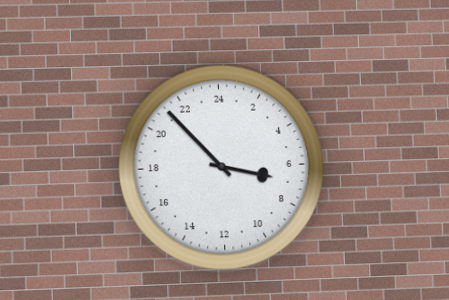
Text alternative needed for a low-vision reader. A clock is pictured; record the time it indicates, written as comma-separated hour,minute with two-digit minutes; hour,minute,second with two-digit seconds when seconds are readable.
6,53
